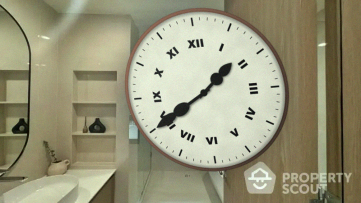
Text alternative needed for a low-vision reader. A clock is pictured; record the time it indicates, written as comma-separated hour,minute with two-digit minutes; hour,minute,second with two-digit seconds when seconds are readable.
1,40
